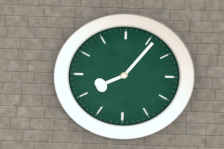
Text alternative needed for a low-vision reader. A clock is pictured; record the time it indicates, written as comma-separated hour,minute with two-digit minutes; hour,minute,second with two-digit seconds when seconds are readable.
8,06
